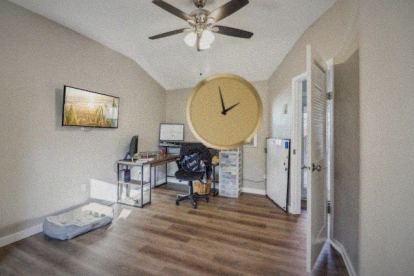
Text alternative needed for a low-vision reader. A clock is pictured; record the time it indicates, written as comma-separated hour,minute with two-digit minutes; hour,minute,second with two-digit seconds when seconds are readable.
1,58
